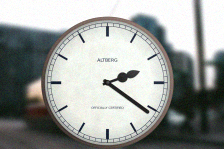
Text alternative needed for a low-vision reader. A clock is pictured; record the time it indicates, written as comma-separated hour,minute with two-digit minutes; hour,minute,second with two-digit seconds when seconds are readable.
2,21
